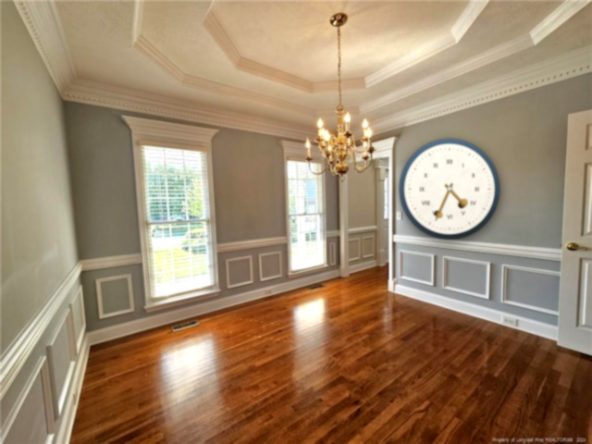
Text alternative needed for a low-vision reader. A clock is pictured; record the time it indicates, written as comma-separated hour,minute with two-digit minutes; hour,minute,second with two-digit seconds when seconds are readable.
4,34
